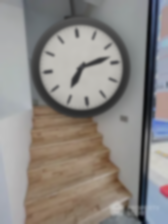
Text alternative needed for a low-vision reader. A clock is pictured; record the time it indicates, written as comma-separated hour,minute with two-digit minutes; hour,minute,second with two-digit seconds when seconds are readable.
7,13
